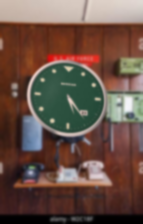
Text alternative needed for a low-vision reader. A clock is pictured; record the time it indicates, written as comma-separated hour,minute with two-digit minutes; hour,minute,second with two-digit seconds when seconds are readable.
5,24
